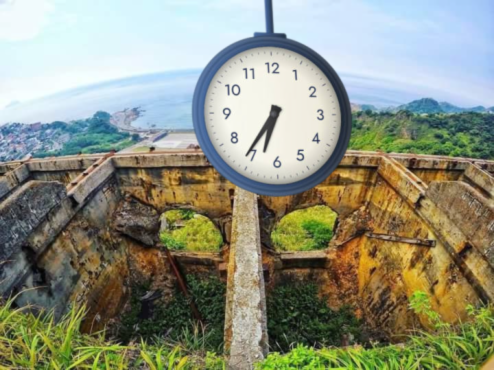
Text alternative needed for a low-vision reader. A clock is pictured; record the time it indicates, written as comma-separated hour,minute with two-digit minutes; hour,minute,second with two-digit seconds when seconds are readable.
6,36
